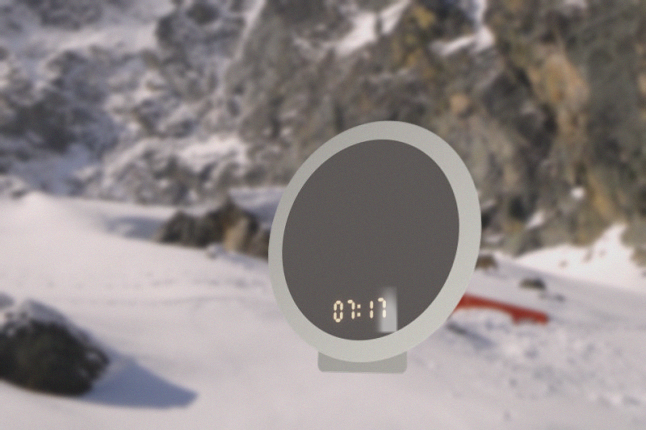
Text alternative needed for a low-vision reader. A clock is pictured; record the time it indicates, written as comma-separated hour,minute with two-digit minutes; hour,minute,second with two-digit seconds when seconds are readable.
7,17
